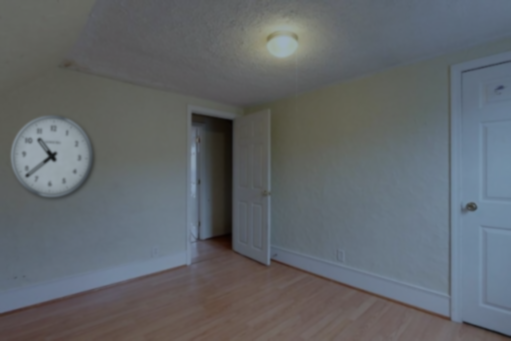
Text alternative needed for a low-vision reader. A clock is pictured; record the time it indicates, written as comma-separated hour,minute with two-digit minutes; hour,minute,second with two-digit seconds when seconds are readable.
10,38
